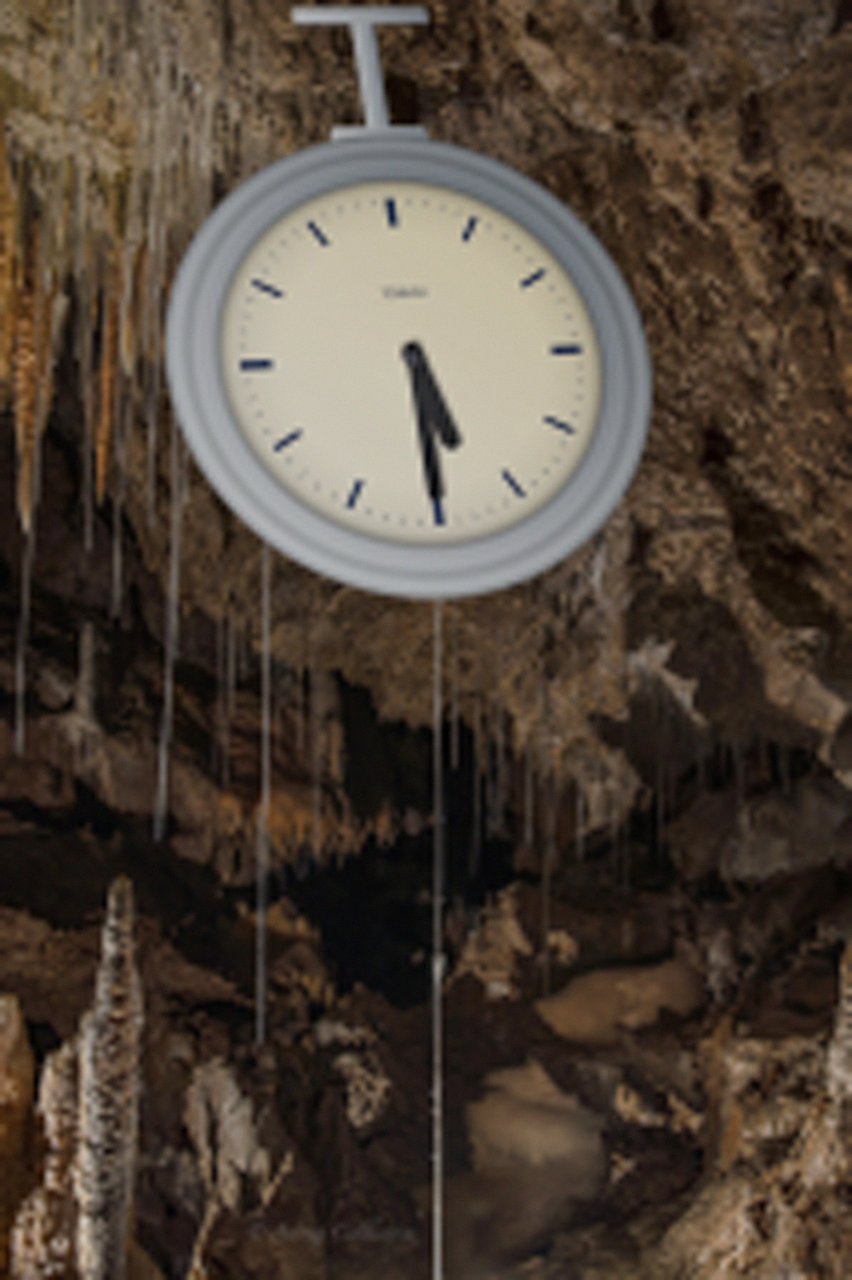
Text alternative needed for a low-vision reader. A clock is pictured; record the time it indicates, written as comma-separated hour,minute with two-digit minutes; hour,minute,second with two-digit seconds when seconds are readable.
5,30
